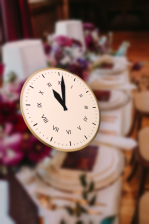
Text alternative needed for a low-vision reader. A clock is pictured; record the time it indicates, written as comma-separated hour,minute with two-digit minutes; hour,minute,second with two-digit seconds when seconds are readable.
11,01
